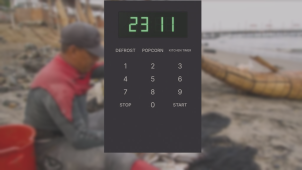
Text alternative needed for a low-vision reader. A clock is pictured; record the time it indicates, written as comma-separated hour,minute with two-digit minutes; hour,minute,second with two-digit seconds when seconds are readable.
23,11
